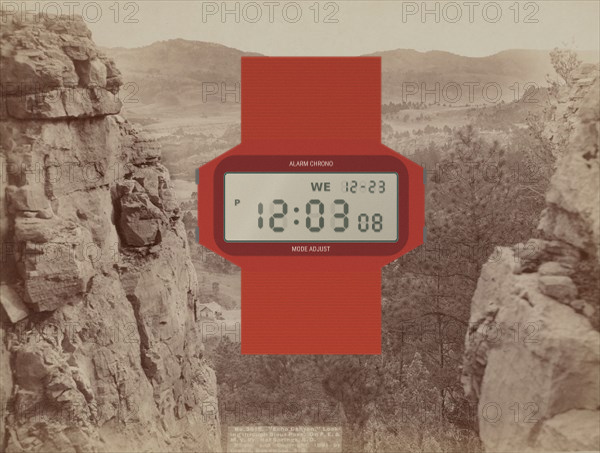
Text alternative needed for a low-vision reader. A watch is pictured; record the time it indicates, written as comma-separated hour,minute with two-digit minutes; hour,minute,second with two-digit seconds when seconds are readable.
12,03,08
